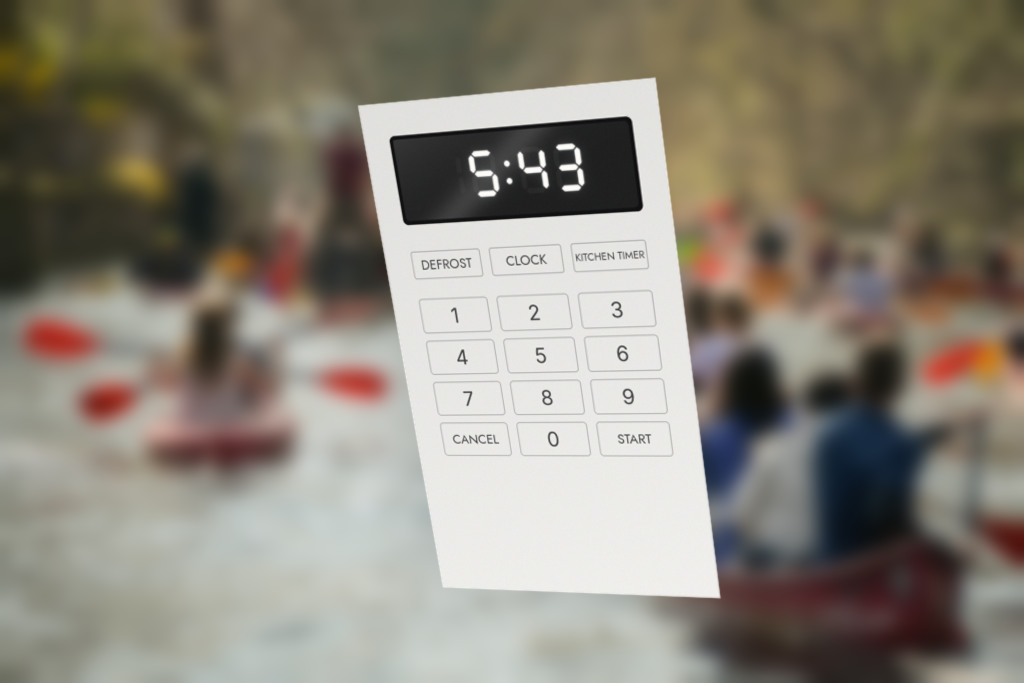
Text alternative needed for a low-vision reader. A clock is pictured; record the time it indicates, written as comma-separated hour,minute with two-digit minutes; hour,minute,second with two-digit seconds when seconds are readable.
5,43
